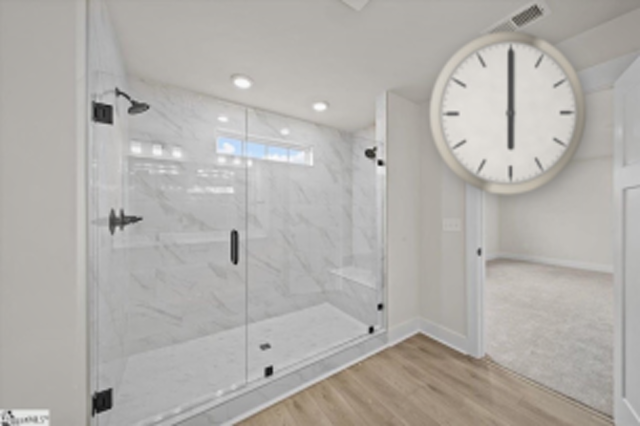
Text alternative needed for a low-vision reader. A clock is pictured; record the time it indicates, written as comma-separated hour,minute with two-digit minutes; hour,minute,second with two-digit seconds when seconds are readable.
6,00
